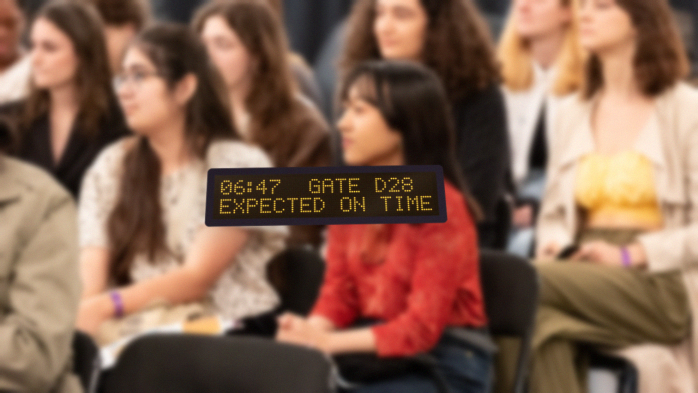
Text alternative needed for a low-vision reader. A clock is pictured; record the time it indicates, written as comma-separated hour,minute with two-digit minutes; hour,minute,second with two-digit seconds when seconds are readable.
6,47
